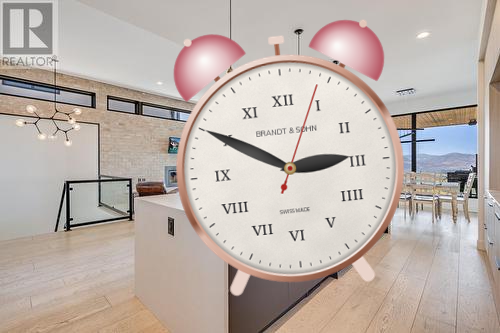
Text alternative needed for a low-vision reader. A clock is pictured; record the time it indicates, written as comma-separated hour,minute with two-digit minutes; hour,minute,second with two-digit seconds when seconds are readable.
2,50,04
